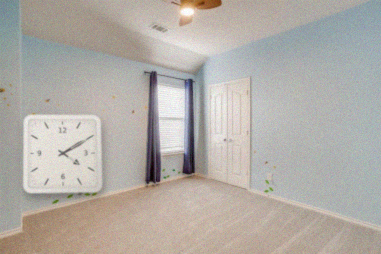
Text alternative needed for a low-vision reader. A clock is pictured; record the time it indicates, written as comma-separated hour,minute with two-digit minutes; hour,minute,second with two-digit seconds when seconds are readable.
4,10
